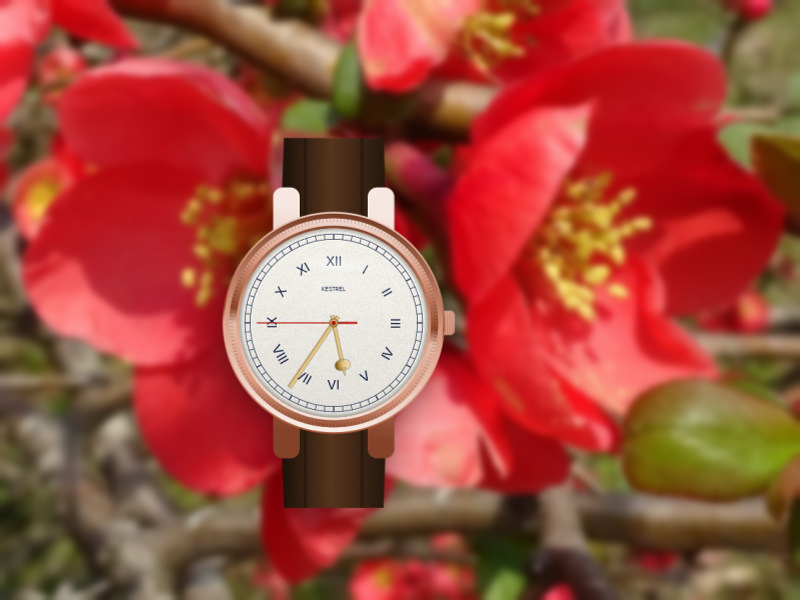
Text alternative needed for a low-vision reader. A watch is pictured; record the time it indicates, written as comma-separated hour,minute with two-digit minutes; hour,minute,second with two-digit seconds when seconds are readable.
5,35,45
